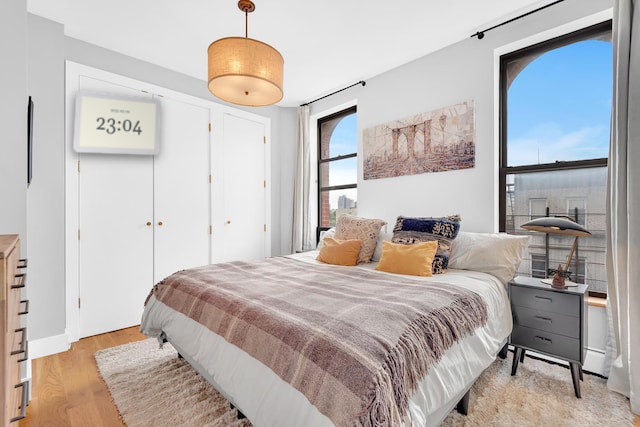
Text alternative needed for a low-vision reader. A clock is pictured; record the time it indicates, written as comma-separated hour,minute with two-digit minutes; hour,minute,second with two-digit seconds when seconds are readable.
23,04
